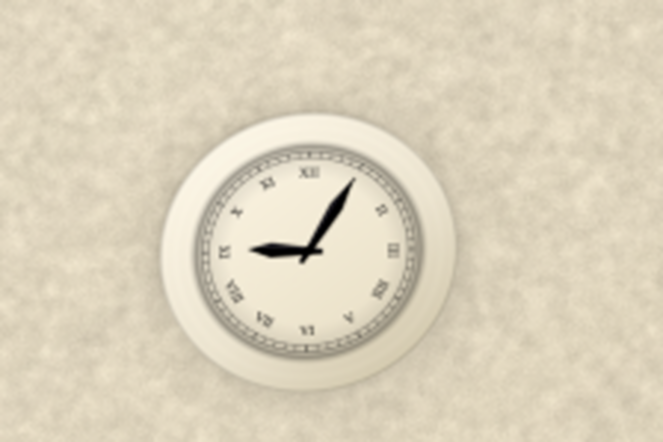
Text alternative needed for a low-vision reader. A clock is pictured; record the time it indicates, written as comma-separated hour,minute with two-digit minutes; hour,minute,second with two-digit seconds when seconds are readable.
9,05
